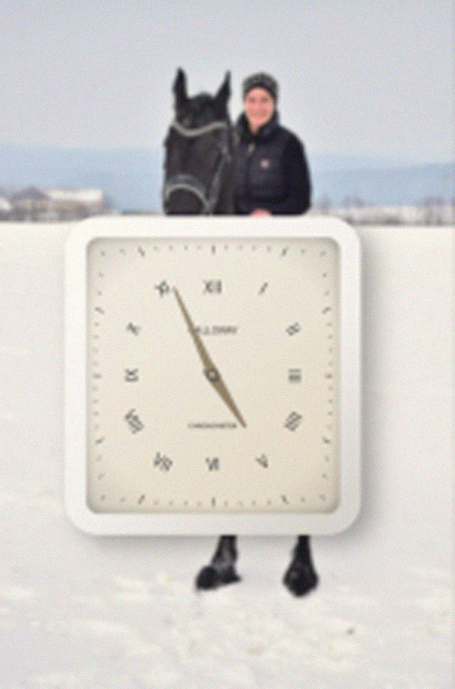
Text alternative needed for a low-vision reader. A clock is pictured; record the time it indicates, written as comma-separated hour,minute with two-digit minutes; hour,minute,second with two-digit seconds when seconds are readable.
4,56
